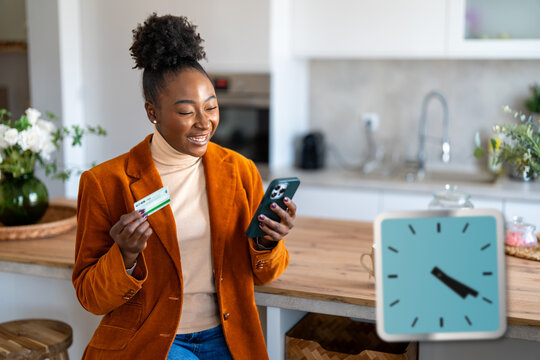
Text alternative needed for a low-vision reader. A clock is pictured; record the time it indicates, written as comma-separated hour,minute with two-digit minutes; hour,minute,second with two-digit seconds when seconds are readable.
4,20
